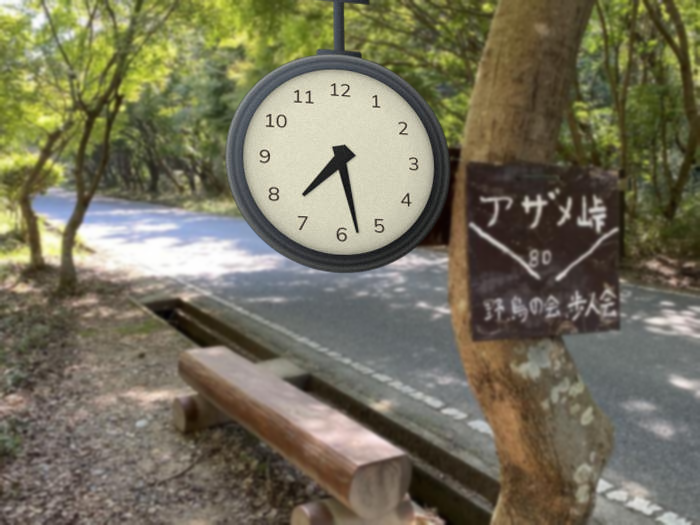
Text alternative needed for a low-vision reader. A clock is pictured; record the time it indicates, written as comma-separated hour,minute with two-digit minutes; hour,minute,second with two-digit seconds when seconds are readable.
7,28
